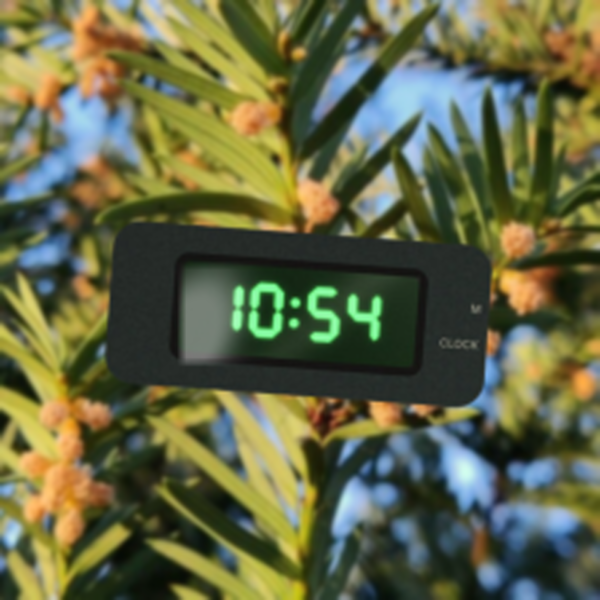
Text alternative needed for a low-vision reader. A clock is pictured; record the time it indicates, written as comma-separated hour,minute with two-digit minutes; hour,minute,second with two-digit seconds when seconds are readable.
10,54
